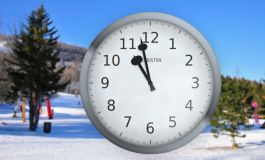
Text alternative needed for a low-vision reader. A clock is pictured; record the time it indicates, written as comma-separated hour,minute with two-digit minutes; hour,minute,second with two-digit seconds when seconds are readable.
10,58
